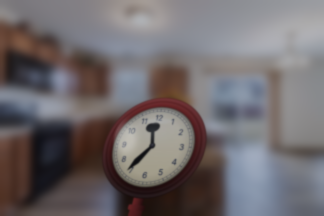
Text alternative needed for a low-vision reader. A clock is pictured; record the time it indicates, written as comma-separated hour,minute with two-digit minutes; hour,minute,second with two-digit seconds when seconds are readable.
11,36
